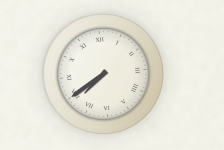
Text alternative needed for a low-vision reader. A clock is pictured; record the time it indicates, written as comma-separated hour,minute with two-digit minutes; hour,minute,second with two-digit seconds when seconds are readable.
7,40
